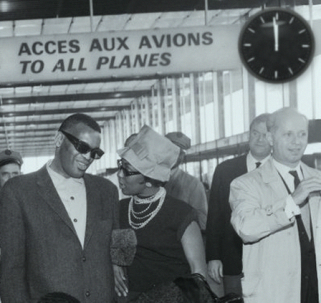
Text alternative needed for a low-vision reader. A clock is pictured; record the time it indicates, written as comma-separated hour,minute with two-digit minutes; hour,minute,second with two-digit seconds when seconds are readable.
11,59
